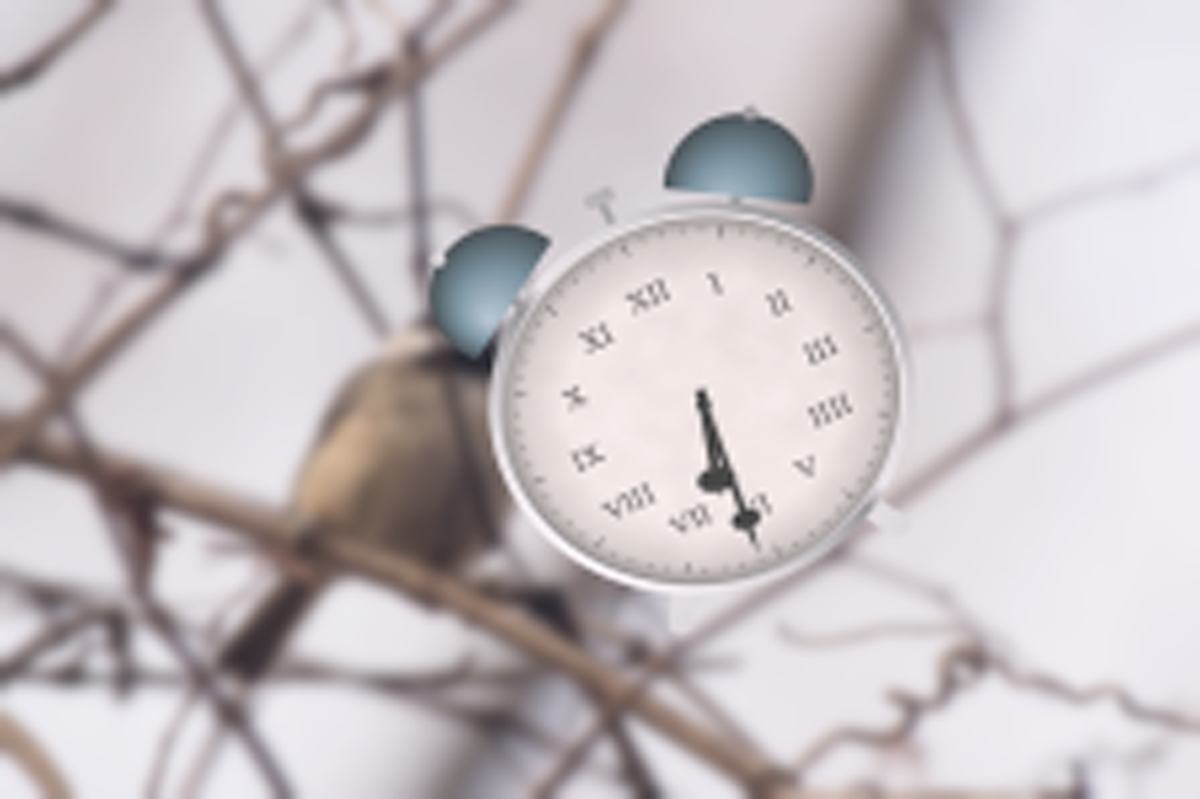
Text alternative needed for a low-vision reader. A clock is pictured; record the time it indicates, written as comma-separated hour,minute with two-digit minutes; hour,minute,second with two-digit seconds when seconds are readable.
6,31
